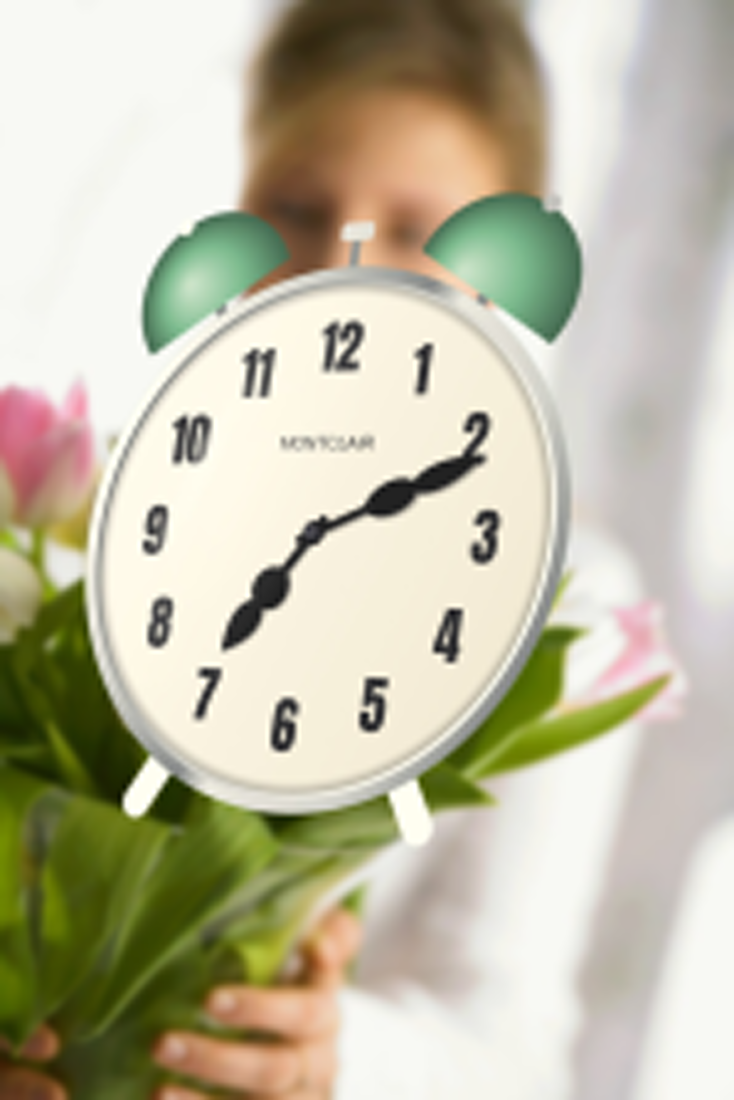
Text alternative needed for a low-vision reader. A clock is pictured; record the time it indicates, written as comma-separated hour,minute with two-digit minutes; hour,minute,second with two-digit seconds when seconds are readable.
7,11
